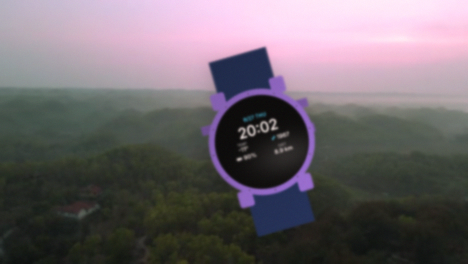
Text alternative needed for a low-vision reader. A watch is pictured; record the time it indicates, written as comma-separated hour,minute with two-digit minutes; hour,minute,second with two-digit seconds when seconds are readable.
20,02
